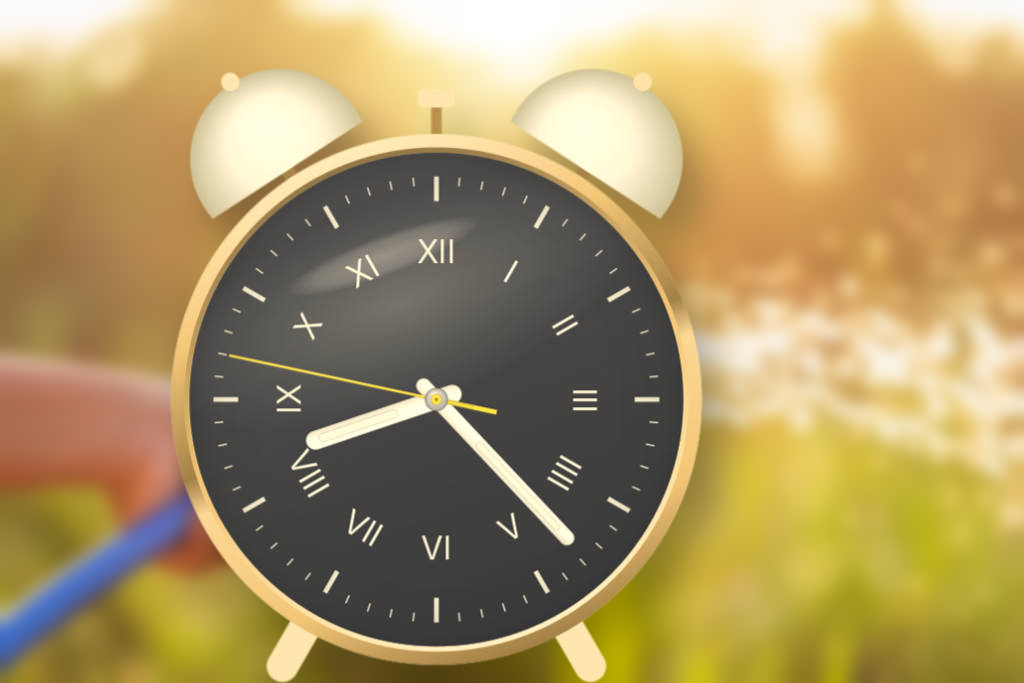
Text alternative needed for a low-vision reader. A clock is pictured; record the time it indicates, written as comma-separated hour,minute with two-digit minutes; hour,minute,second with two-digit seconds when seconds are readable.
8,22,47
